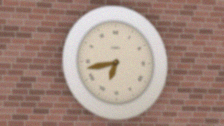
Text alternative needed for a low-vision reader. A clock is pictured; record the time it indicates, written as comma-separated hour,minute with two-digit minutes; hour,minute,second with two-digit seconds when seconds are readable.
6,43
